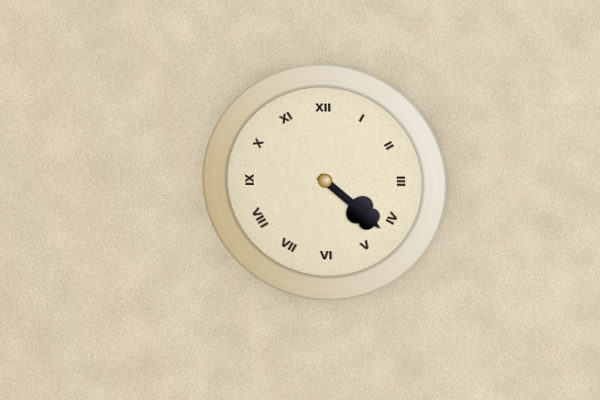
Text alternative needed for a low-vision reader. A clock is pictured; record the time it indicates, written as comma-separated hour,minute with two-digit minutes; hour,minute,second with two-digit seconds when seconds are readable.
4,22
